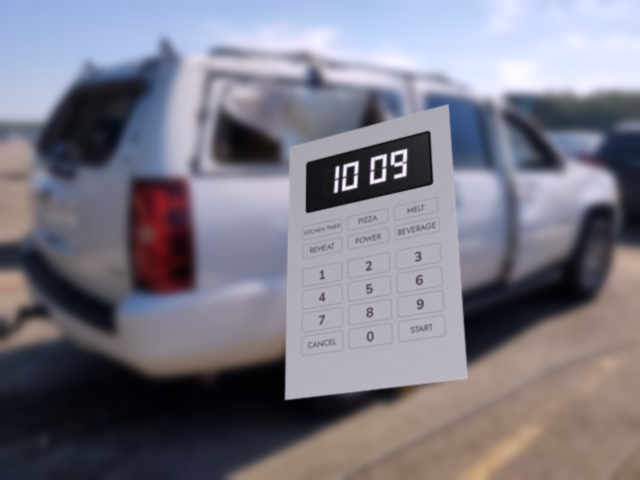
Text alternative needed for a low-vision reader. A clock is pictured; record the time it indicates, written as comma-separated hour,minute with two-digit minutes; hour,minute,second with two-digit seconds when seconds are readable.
10,09
